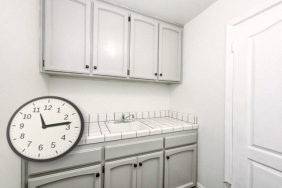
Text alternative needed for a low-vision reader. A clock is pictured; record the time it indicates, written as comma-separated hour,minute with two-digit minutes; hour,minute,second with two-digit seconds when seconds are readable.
11,13
